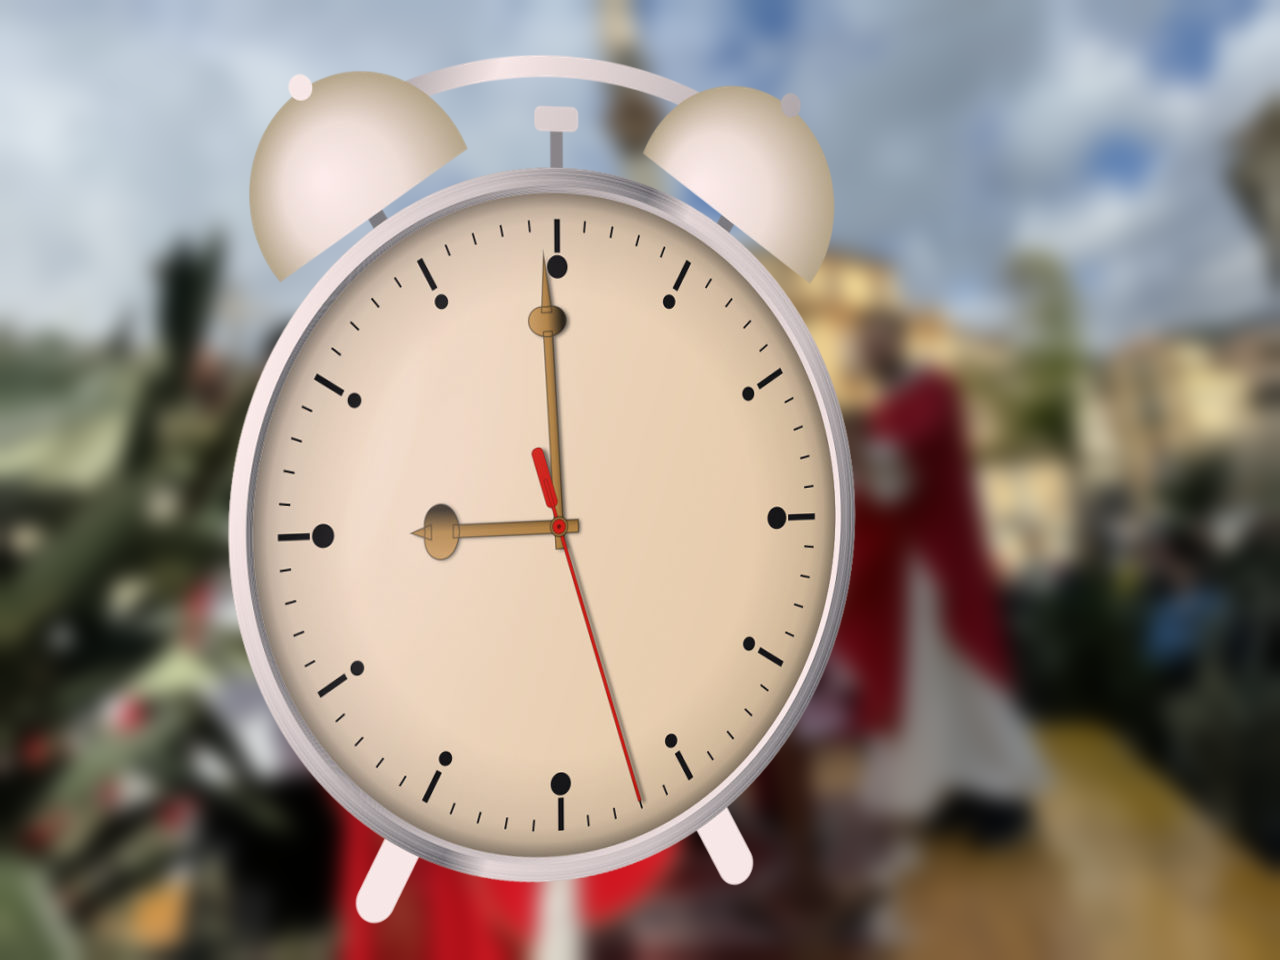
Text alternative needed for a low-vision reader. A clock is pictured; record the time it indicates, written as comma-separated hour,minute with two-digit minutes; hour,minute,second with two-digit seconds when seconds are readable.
8,59,27
